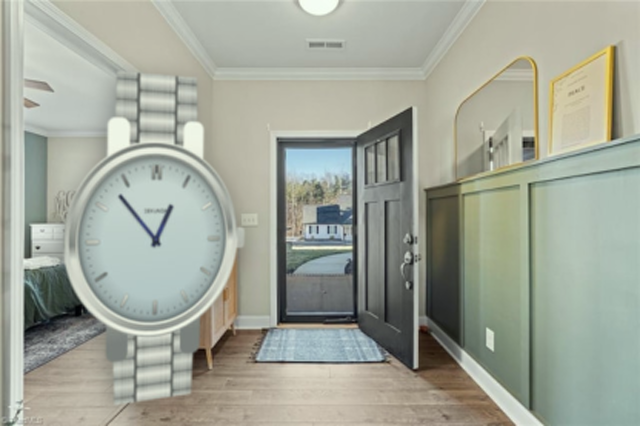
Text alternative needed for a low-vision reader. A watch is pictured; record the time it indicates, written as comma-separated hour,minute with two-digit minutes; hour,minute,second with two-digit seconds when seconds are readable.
12,53
